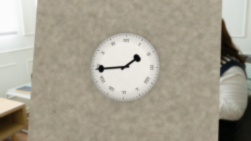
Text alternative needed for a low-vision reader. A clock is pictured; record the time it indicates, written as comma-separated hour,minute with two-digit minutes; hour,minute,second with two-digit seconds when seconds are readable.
1,44
